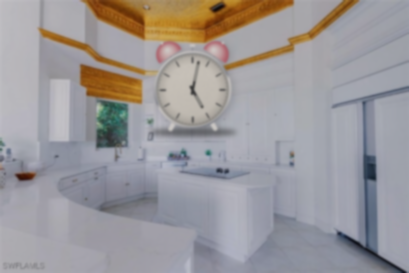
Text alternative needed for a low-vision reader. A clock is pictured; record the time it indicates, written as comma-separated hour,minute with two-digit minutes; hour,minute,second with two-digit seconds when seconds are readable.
5,02
